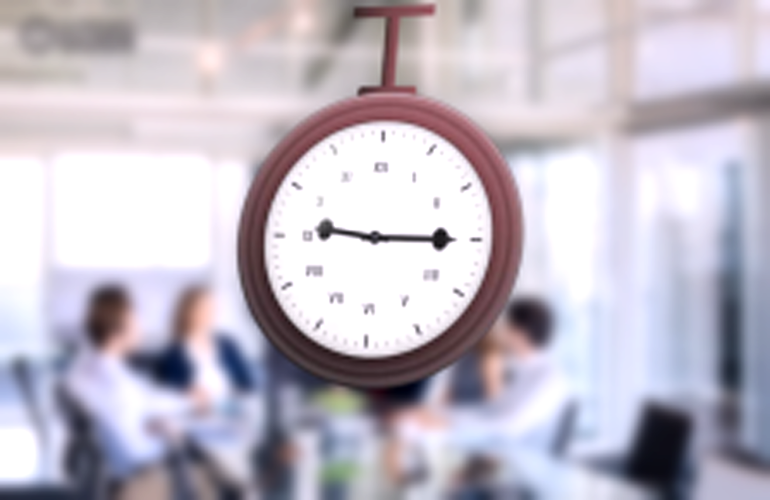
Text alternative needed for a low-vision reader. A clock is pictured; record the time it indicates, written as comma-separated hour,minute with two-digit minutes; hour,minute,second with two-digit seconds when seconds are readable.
9,15
